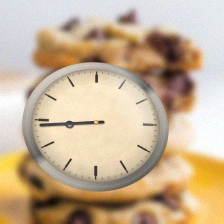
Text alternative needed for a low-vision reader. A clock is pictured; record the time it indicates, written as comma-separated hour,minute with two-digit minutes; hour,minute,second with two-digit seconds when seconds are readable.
8,44
